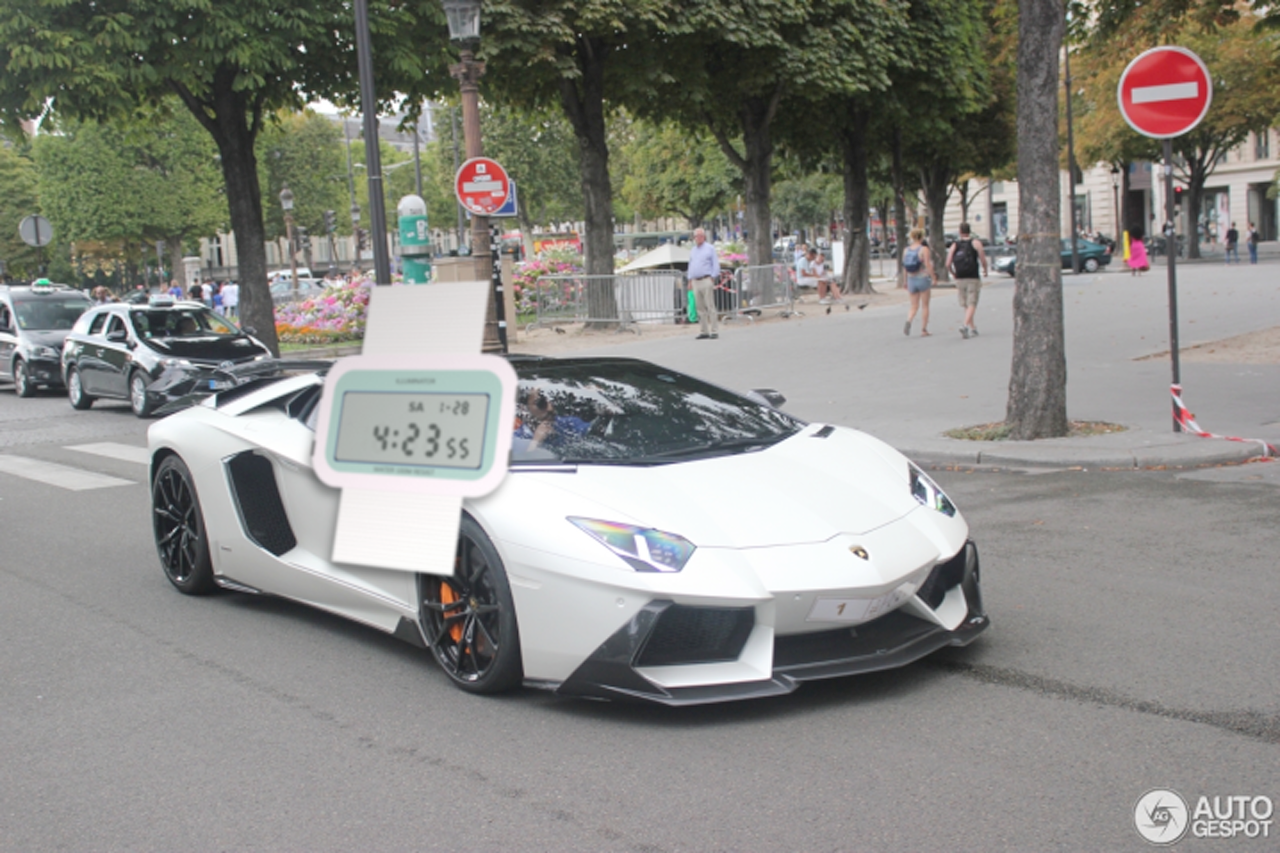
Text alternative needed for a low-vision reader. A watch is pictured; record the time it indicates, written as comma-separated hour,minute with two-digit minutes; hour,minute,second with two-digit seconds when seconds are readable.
4,23,55
